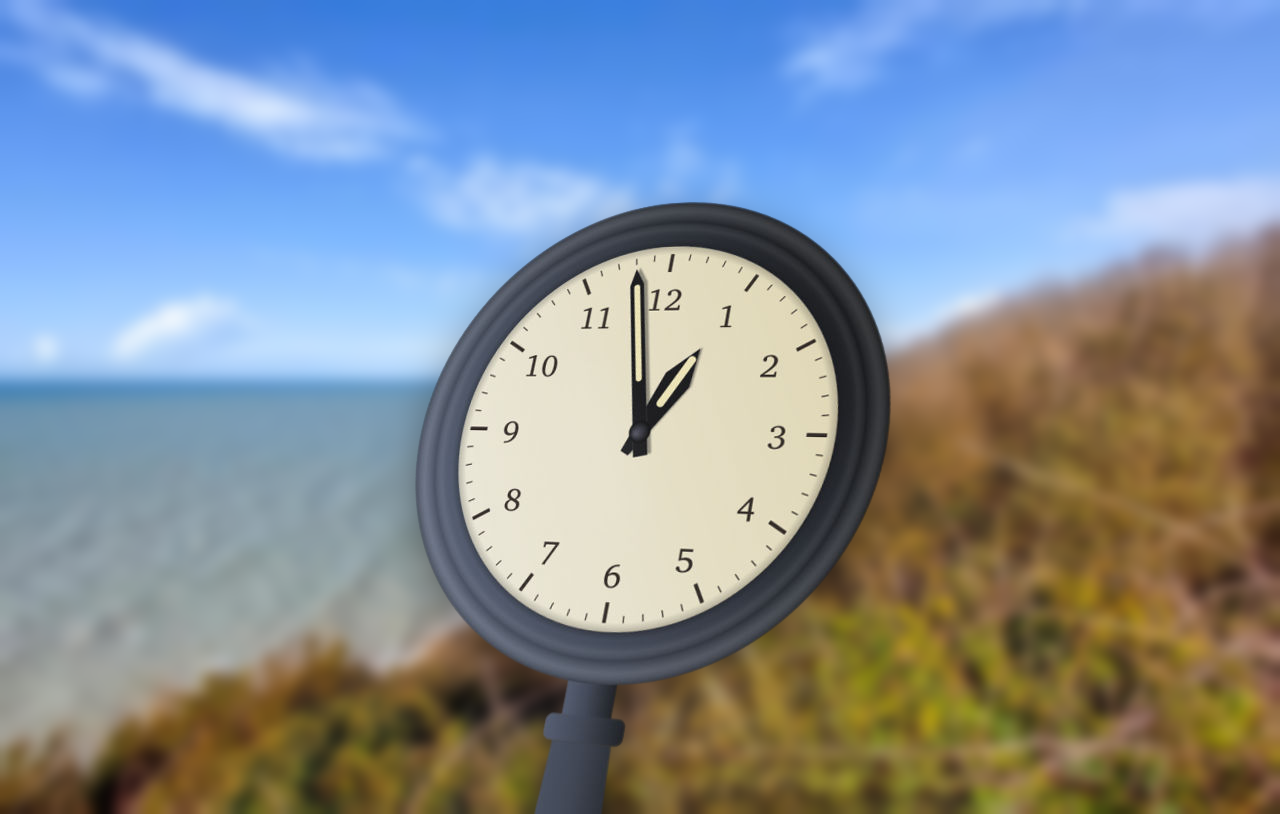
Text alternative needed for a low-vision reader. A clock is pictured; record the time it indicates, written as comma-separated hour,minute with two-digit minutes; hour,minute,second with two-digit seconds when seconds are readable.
12,58
